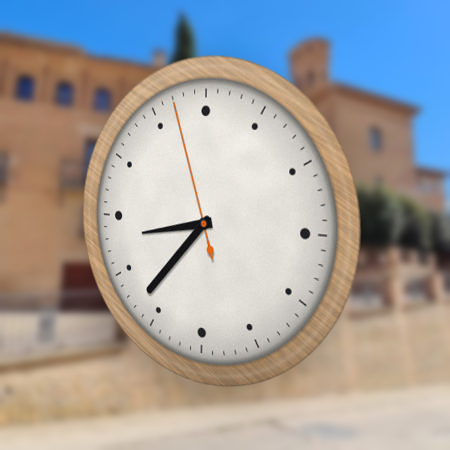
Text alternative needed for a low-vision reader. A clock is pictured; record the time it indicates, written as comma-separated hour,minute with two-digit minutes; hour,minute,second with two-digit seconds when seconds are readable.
8,36,57
